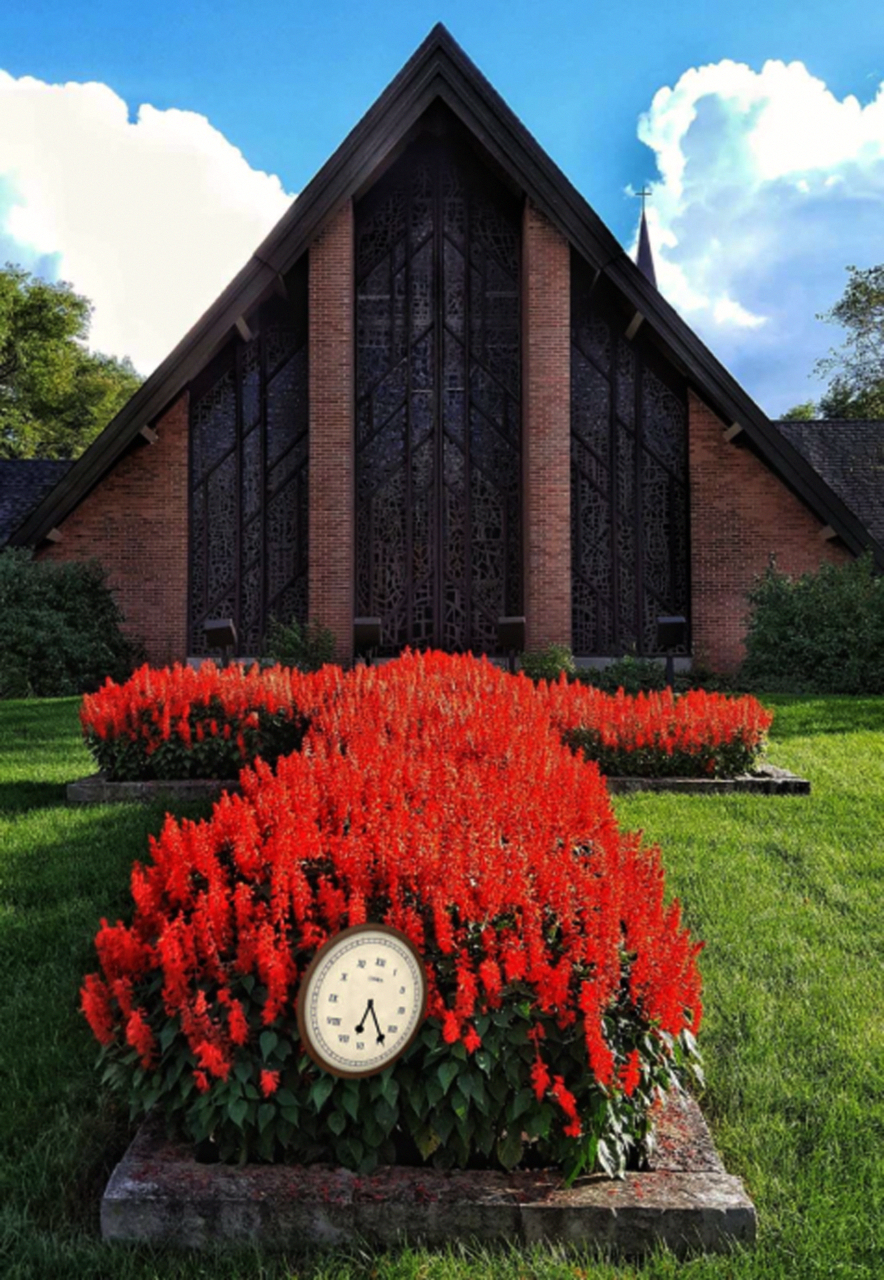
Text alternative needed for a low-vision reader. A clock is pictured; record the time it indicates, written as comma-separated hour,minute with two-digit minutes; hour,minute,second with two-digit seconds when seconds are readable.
6,24
